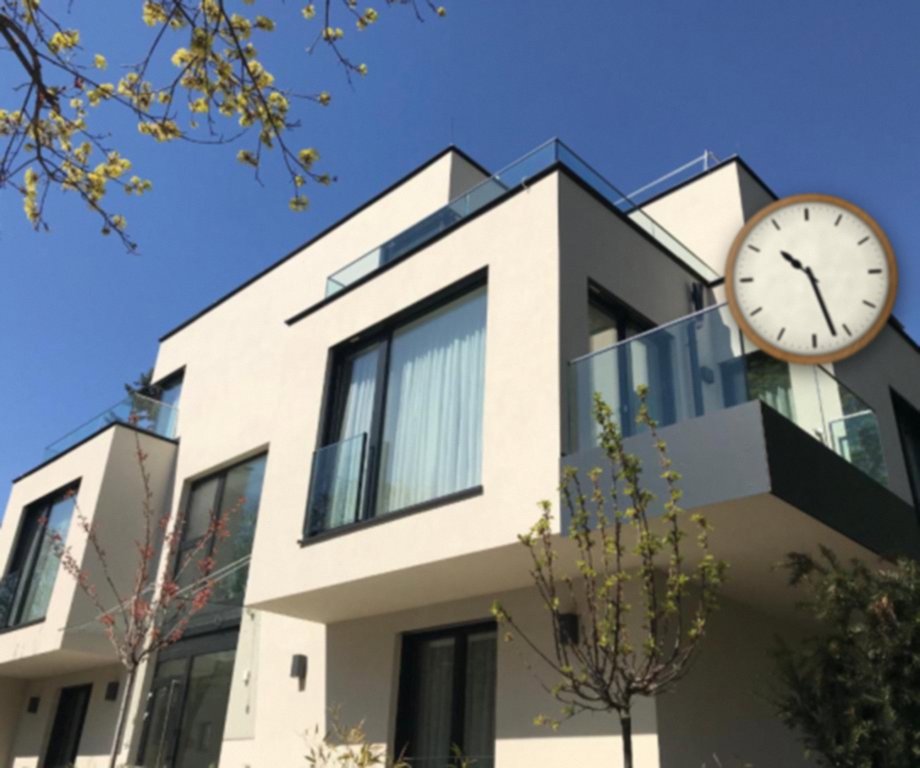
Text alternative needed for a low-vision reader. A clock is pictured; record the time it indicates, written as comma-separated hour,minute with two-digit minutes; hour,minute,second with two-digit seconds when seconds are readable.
10,27
